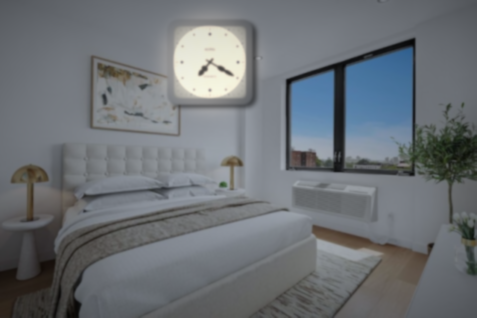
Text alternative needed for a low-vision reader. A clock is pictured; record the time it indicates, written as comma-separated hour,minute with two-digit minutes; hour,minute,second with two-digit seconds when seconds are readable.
7,20
